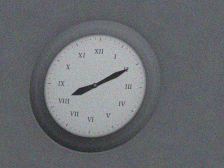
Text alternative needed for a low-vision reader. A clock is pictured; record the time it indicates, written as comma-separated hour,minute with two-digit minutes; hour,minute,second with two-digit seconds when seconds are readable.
8,10
